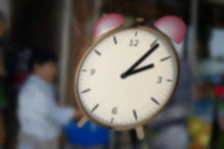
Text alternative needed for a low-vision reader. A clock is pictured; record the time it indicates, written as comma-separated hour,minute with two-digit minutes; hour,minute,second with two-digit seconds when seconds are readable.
2,06
